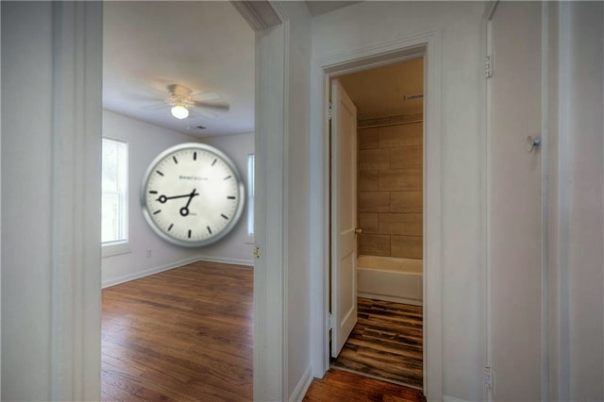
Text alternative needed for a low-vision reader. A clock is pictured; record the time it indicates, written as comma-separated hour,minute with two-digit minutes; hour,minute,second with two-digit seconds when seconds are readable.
6,43
